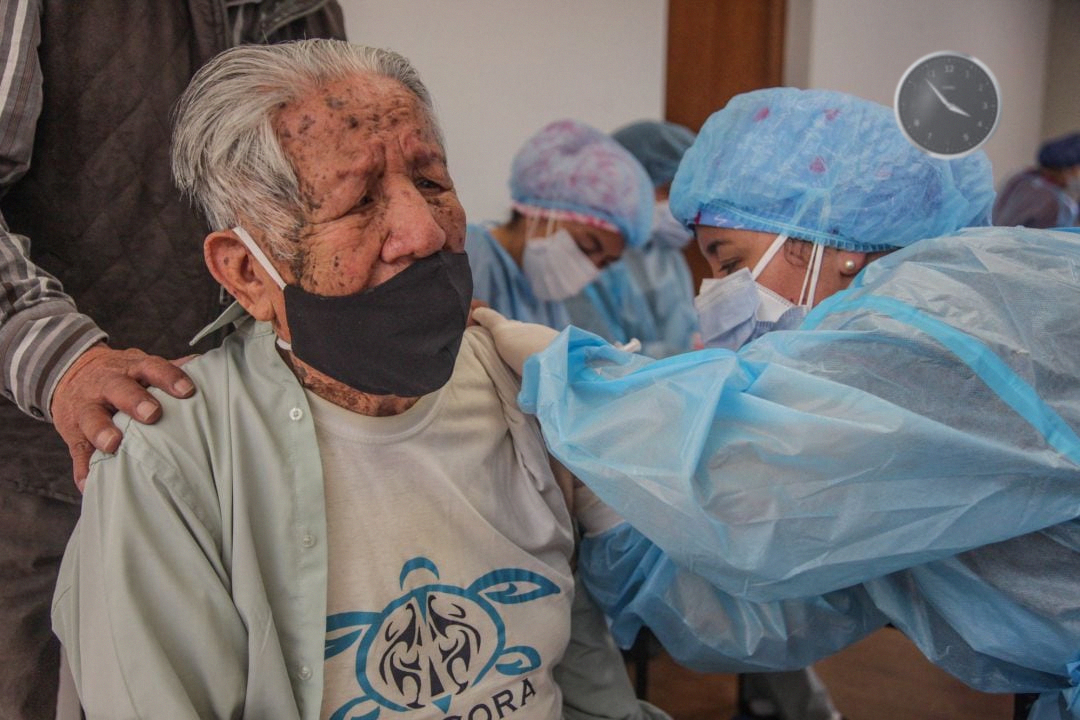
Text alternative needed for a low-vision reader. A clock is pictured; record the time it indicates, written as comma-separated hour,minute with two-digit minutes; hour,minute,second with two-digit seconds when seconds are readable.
3,53
